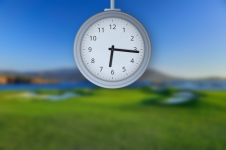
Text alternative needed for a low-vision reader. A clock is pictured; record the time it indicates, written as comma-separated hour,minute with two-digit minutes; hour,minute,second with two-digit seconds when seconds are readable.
6,16
